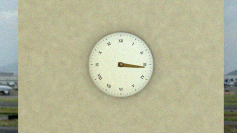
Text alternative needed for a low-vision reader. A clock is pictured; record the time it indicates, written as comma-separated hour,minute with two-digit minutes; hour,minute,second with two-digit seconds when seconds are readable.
3,16
